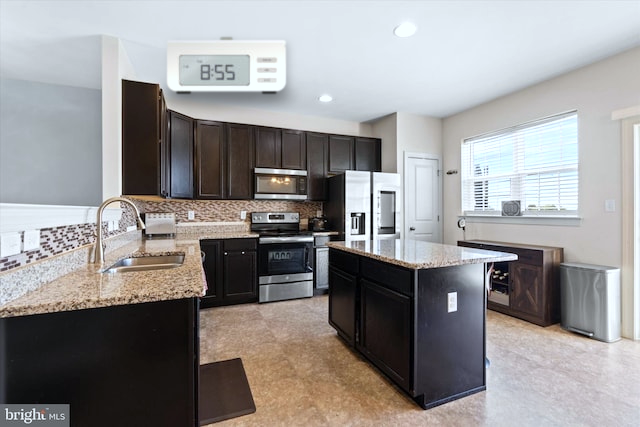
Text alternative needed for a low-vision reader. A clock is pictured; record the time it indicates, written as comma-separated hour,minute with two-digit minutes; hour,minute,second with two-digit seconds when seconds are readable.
8,55
